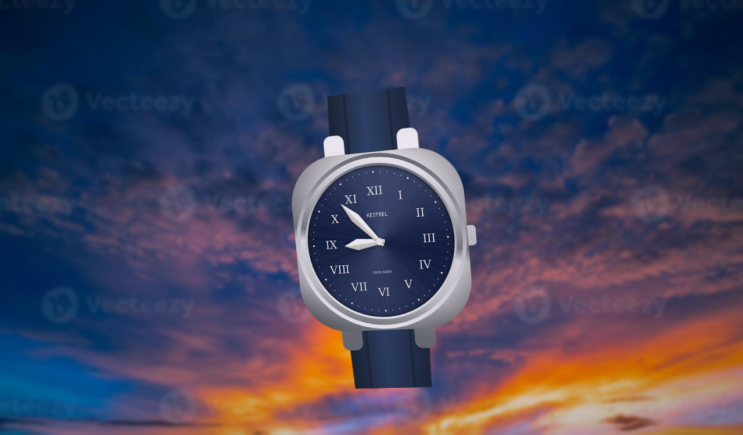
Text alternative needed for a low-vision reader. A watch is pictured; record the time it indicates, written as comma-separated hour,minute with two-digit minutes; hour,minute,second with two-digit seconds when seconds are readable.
8,53
